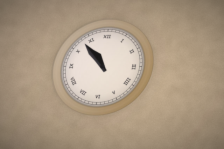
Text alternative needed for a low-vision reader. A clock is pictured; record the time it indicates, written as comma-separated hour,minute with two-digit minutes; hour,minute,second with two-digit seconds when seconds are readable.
10,53
